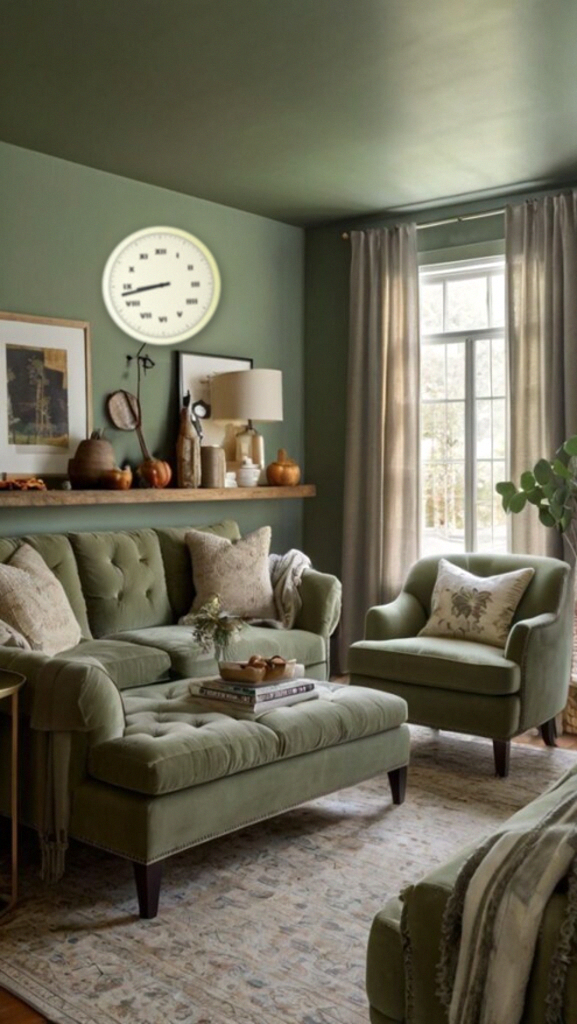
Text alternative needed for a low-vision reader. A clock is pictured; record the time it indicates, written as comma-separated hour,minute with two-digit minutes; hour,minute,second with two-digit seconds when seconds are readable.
8,43
